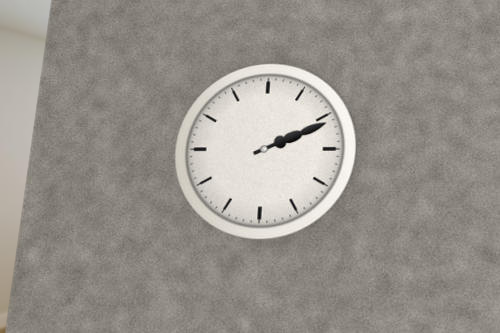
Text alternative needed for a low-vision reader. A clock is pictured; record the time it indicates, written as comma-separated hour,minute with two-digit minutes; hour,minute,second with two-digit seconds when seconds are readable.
2,11
